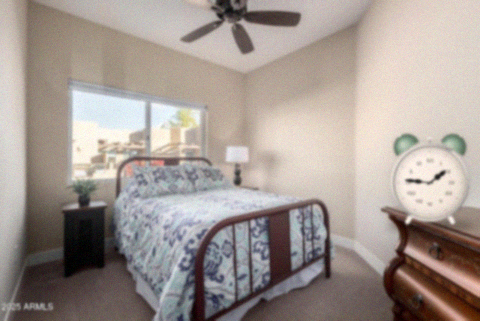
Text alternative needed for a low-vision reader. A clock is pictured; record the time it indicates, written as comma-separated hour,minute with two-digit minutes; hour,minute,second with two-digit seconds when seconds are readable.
1,46
